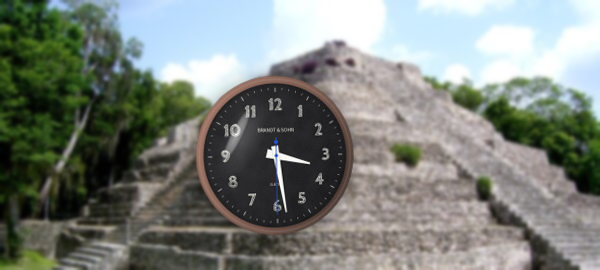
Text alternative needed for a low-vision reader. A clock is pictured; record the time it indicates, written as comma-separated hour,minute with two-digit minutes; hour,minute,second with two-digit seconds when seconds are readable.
3,28,30
